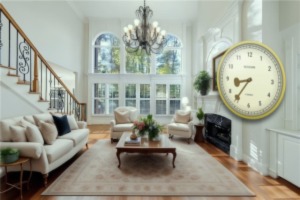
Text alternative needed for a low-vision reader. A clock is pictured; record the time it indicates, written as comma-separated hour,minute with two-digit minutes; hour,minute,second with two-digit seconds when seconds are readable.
8,36
